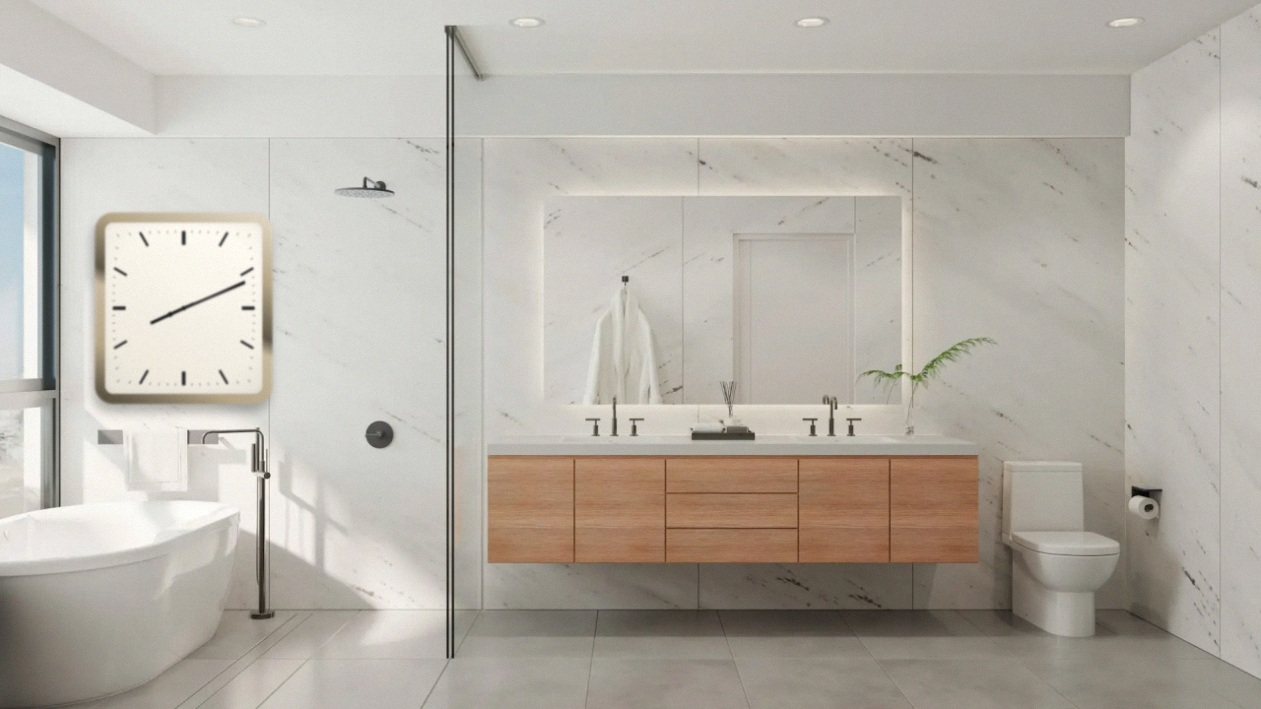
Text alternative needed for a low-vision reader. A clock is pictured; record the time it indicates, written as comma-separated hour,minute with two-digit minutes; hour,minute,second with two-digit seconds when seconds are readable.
8,11,11
